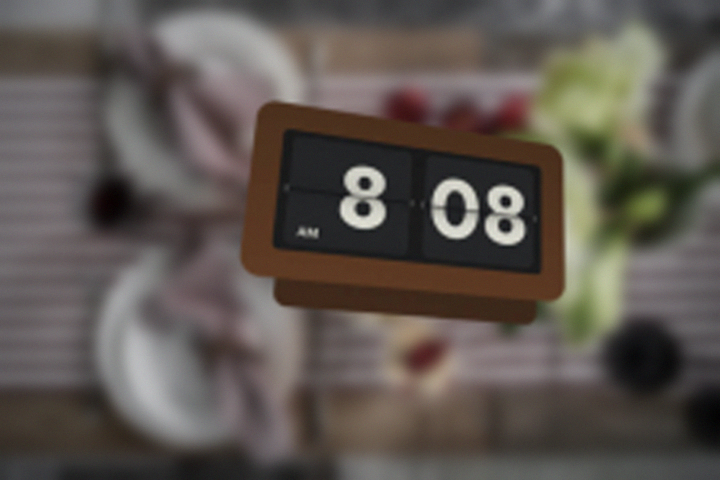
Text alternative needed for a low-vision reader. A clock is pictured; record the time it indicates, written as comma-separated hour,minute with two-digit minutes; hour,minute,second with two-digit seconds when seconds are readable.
8,08
